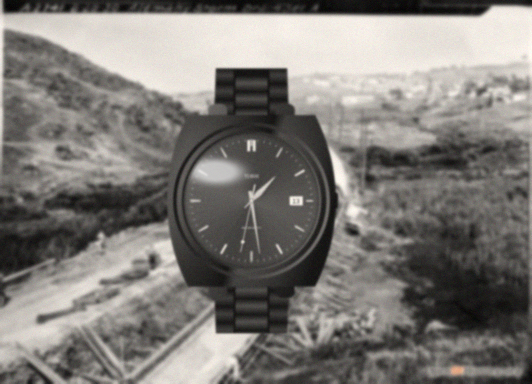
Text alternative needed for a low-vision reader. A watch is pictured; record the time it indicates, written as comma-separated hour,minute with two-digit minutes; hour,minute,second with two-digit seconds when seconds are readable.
1,28,32
